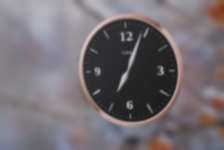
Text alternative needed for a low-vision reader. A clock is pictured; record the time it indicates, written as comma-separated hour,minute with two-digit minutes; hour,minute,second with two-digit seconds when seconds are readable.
7,04
